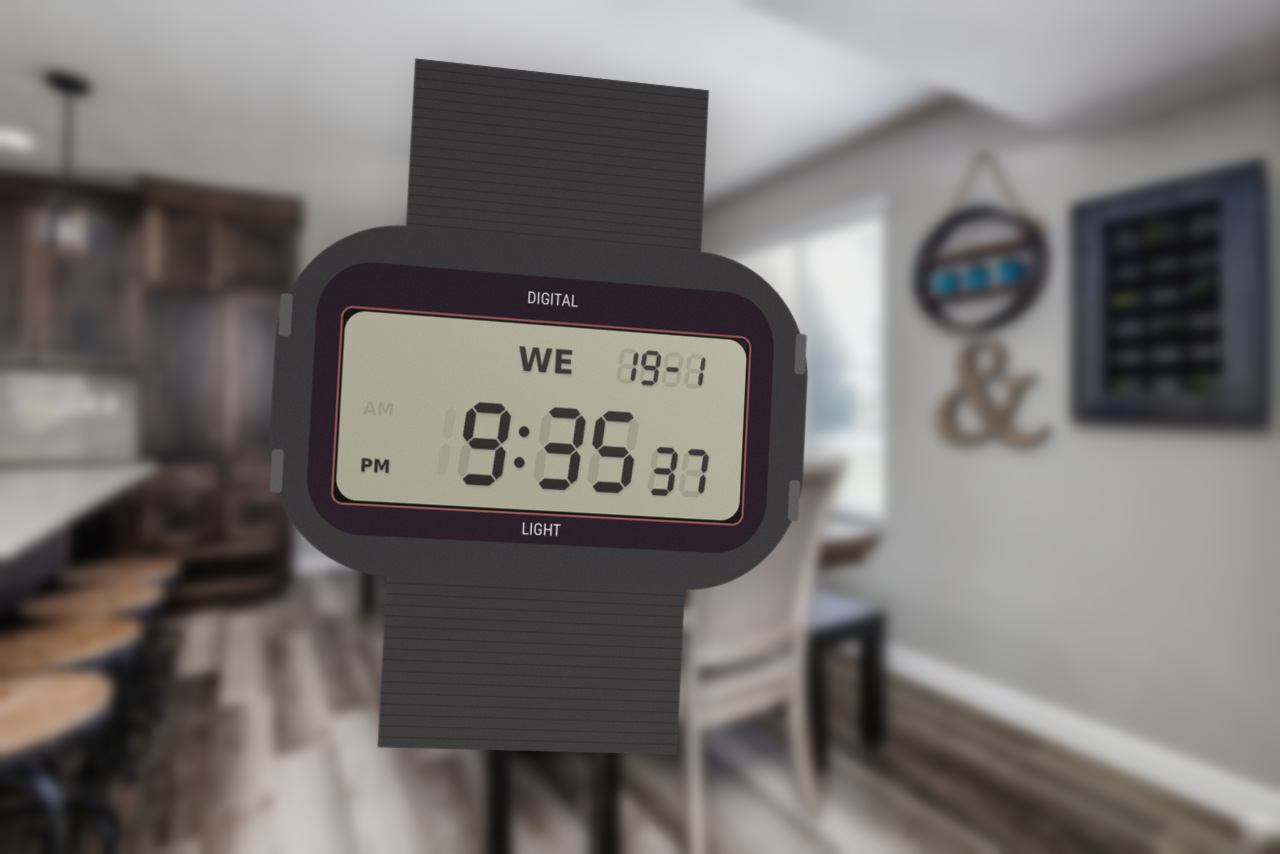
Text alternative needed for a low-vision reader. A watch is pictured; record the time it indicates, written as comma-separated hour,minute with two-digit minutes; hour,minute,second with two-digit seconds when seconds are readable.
9,35,37
